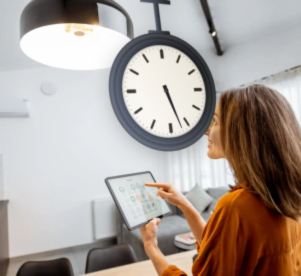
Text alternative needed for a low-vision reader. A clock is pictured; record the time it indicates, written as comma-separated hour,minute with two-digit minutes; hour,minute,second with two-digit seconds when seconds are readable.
5,27
